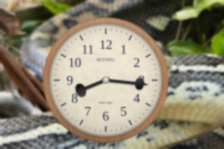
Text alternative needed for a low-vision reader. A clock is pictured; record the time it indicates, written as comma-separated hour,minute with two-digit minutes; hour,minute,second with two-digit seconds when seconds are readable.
8,16
